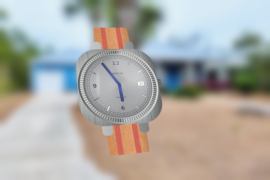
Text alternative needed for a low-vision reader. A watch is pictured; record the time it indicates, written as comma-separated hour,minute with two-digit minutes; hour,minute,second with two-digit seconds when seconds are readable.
5,55
